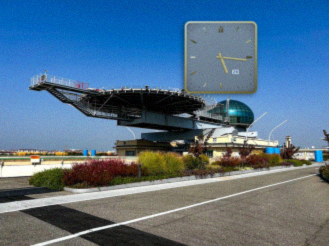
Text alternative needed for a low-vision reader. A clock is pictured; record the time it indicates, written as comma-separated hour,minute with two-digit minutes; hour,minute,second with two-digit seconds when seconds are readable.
5,16
